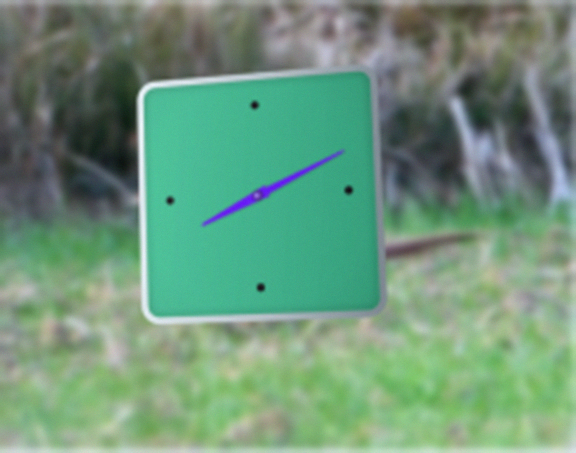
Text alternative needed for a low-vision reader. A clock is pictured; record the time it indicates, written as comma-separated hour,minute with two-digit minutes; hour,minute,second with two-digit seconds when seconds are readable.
8,11
